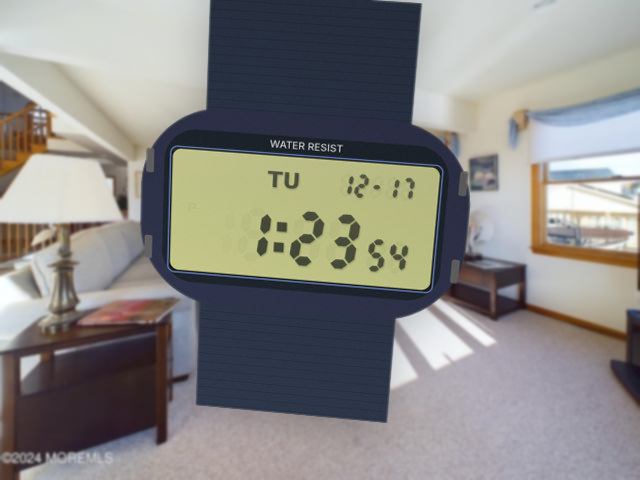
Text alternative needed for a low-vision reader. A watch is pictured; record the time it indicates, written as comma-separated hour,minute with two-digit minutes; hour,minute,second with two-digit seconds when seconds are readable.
1,23,54
